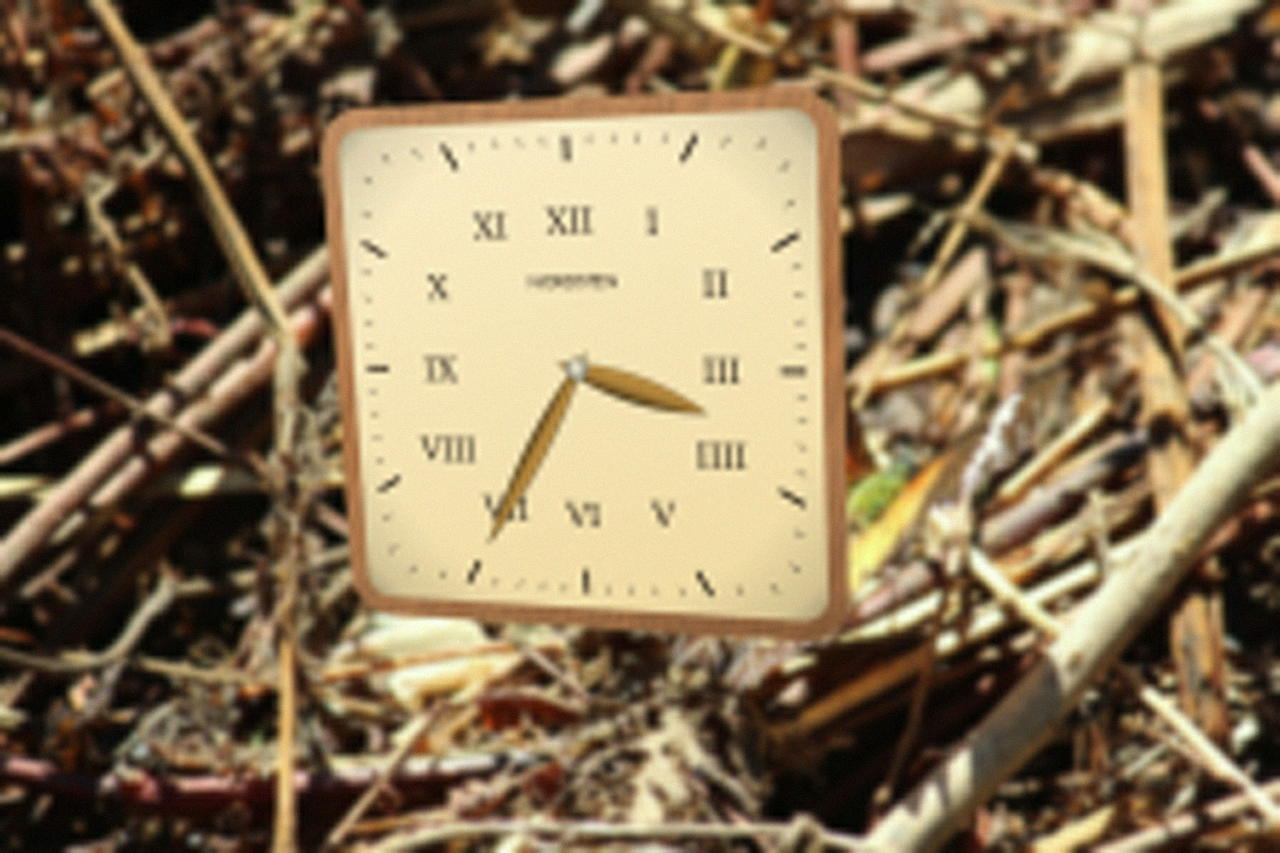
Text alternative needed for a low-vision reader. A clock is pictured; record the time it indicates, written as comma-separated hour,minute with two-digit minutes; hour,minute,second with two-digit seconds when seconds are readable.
3,35
